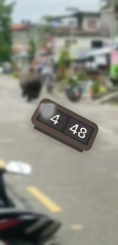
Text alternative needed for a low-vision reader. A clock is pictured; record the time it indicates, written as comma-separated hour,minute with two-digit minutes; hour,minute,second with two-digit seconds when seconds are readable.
4,48
